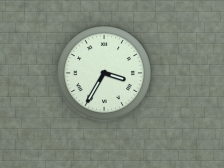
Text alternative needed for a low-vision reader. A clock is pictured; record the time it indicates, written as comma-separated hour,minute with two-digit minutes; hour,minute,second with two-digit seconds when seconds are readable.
3,35
